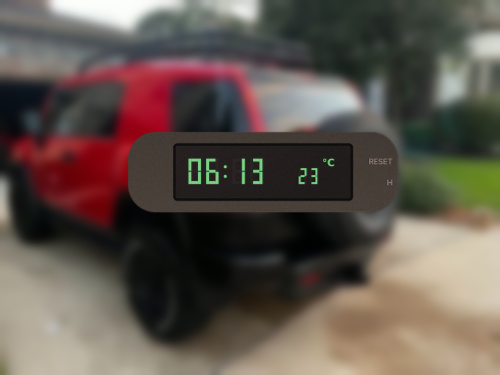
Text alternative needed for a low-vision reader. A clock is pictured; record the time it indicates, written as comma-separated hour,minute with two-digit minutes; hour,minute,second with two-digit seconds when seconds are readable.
6,13
